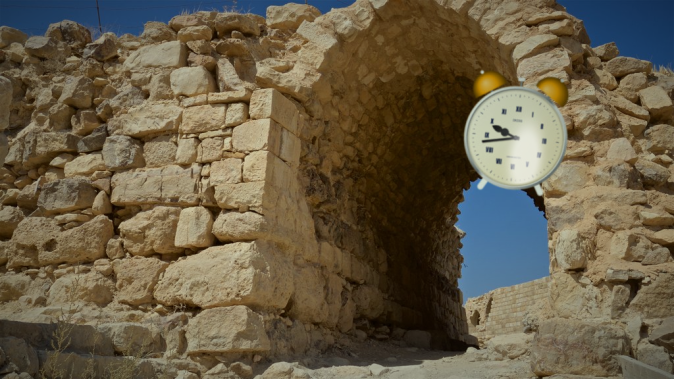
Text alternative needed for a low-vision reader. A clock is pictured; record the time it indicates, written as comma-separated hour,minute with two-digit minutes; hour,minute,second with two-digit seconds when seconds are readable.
9,43
